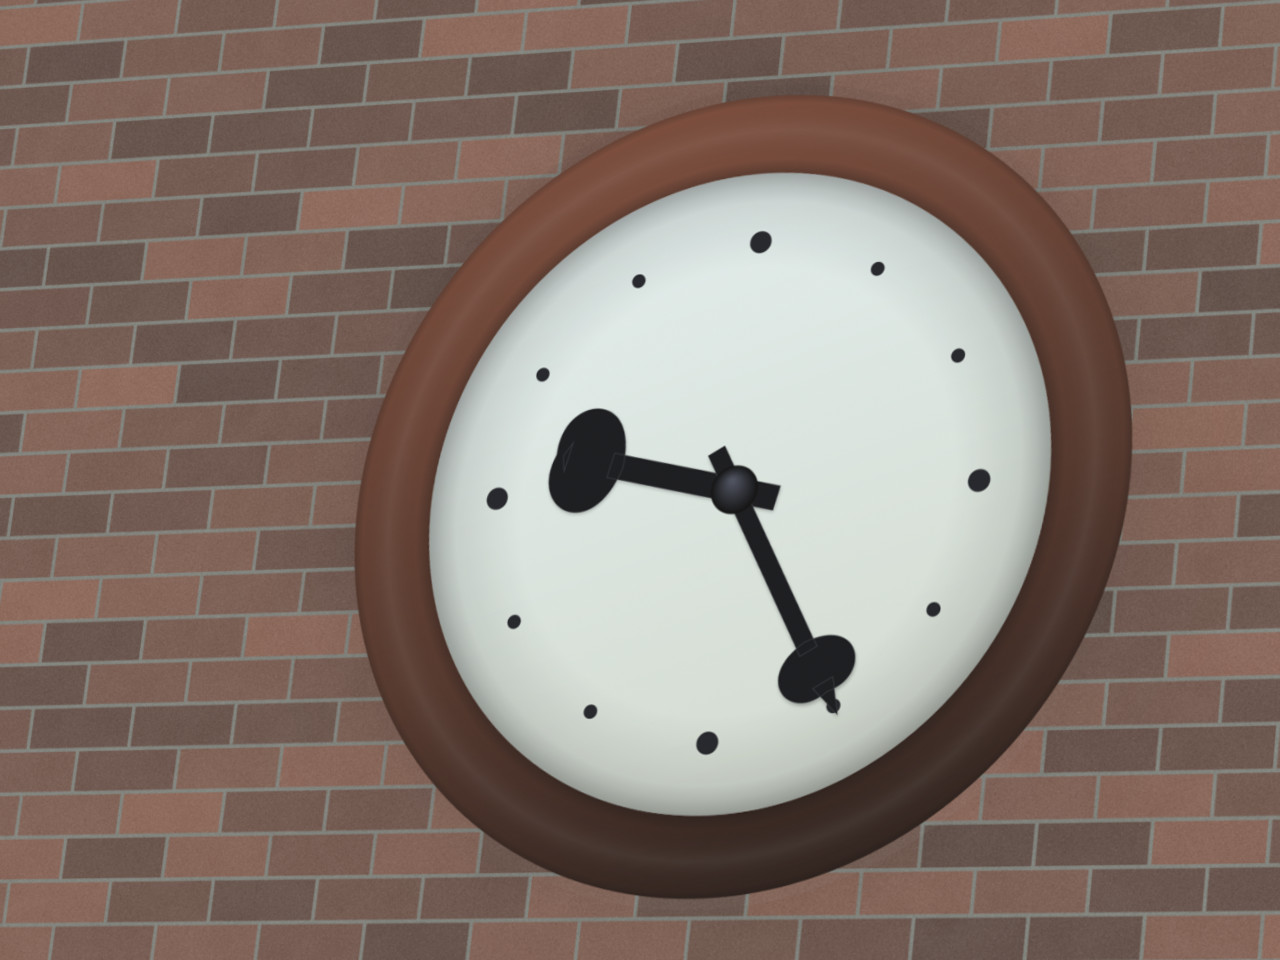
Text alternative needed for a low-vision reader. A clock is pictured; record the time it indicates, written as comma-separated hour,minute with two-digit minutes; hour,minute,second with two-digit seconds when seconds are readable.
9,25
